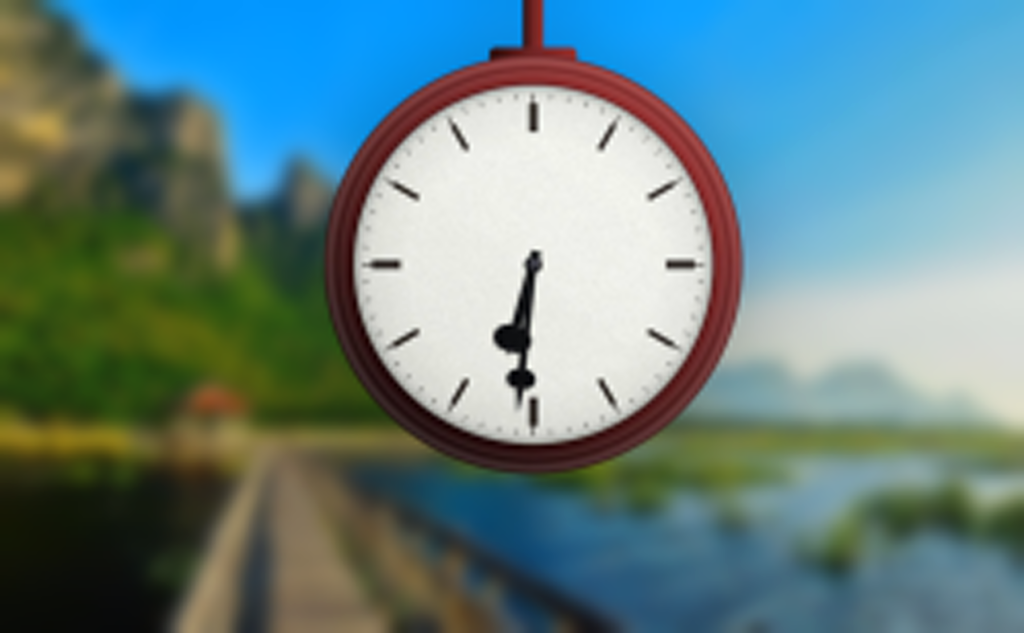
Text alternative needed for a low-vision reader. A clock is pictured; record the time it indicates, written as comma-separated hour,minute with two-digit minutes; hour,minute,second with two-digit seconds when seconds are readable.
6,31
